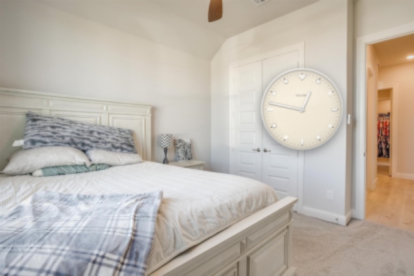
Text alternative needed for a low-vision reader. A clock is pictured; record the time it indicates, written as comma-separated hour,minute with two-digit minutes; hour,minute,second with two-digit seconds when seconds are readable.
12,47
